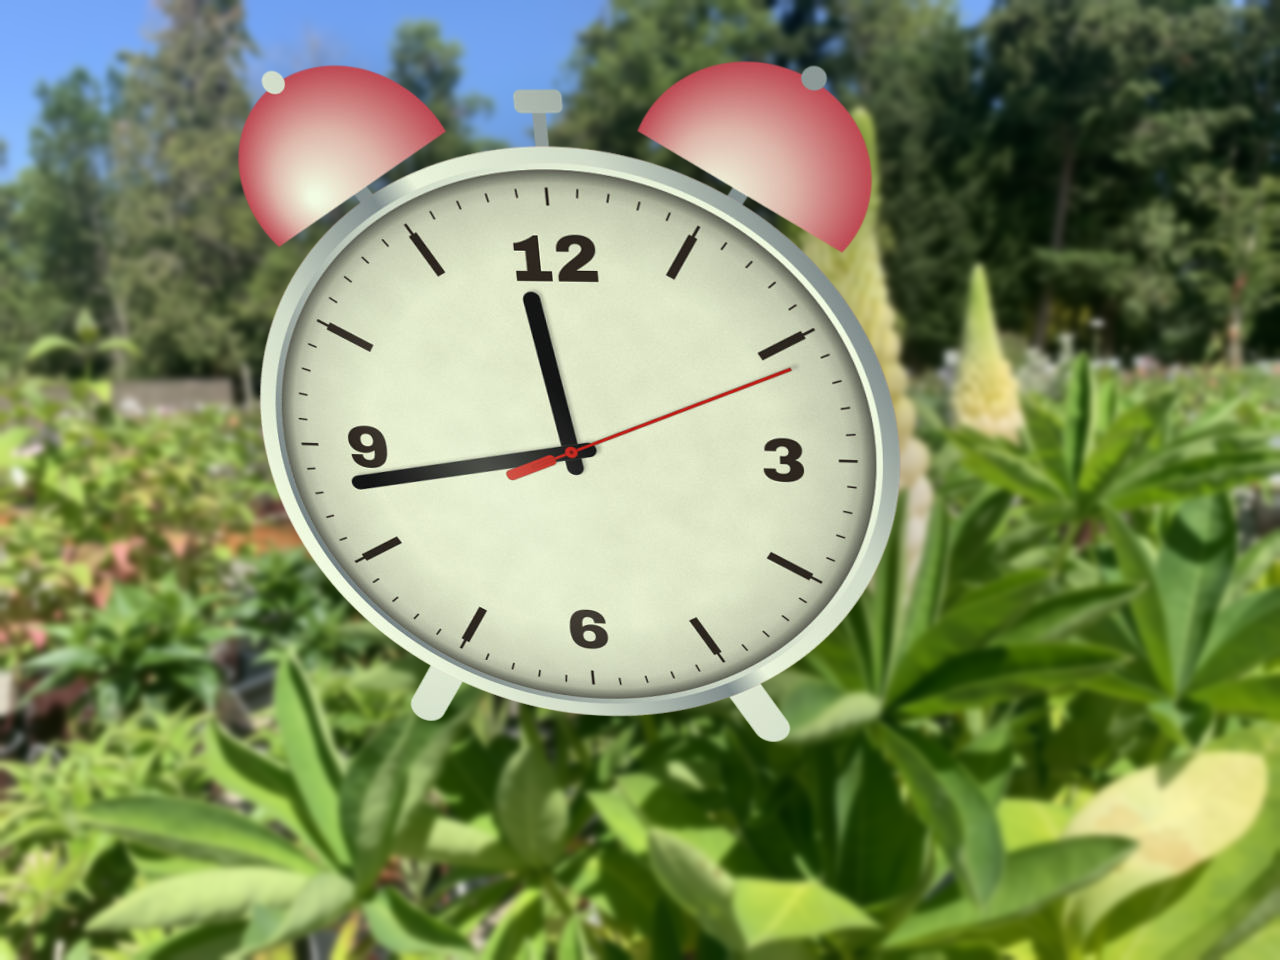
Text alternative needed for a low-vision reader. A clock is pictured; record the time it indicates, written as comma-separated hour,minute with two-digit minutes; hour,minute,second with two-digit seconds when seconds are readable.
11,43,11
